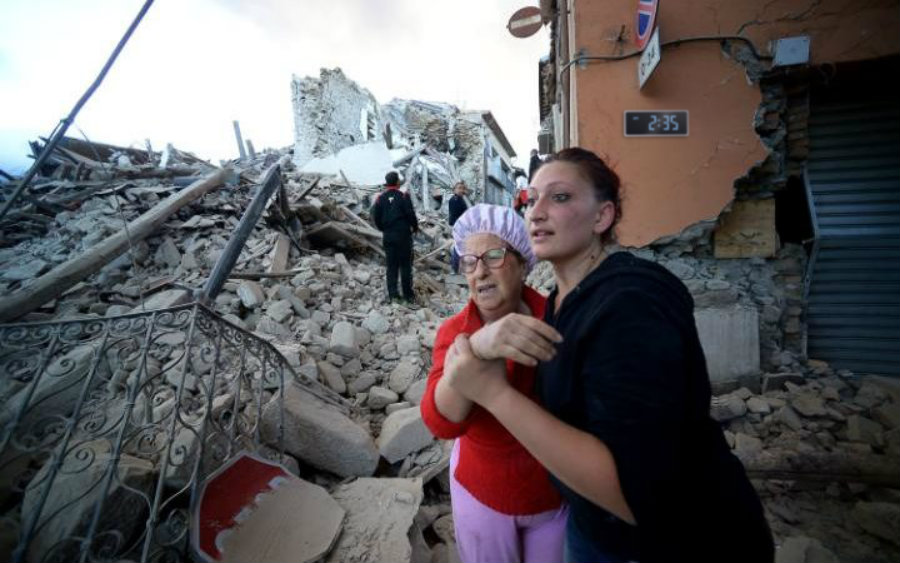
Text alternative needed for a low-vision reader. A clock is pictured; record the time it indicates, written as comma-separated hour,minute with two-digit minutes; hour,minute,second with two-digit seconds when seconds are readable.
2,35
